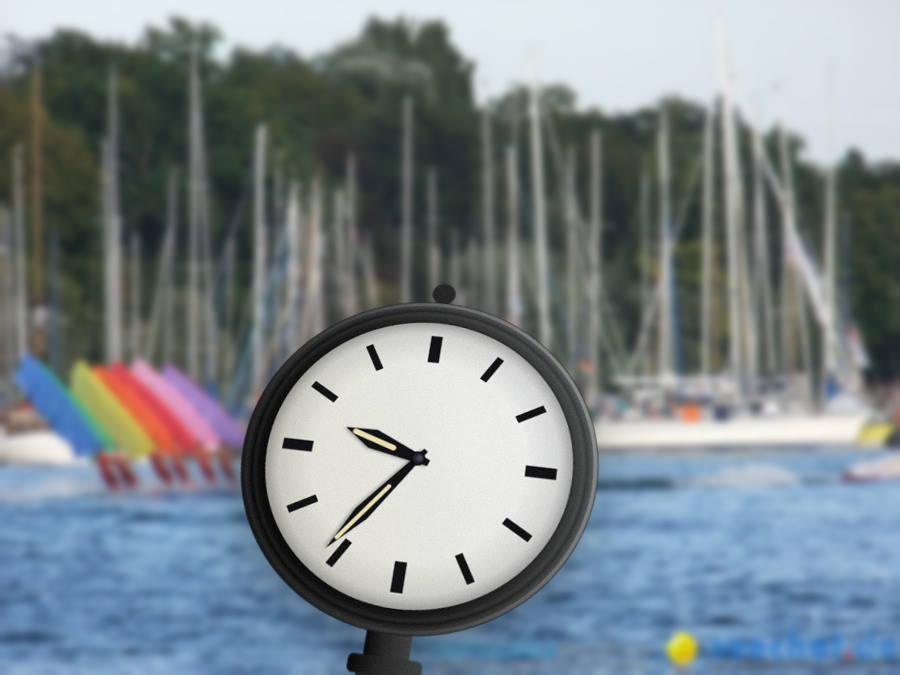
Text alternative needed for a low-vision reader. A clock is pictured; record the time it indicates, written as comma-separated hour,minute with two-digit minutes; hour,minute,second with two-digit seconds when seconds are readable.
9,36
